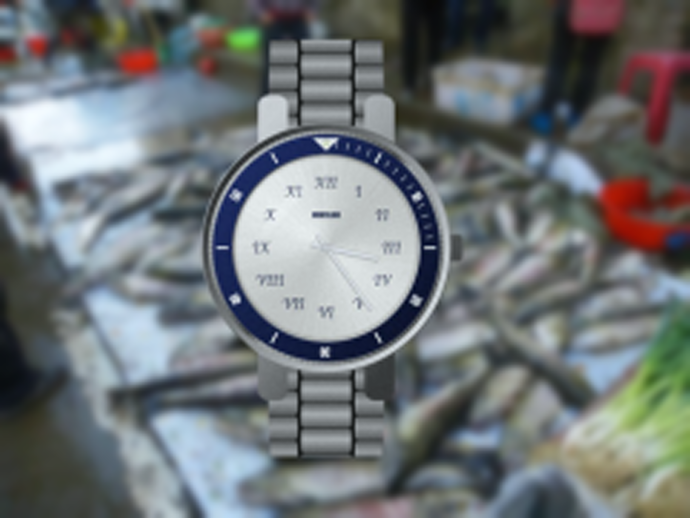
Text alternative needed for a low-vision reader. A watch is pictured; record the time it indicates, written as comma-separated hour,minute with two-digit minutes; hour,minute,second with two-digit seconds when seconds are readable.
3,24
